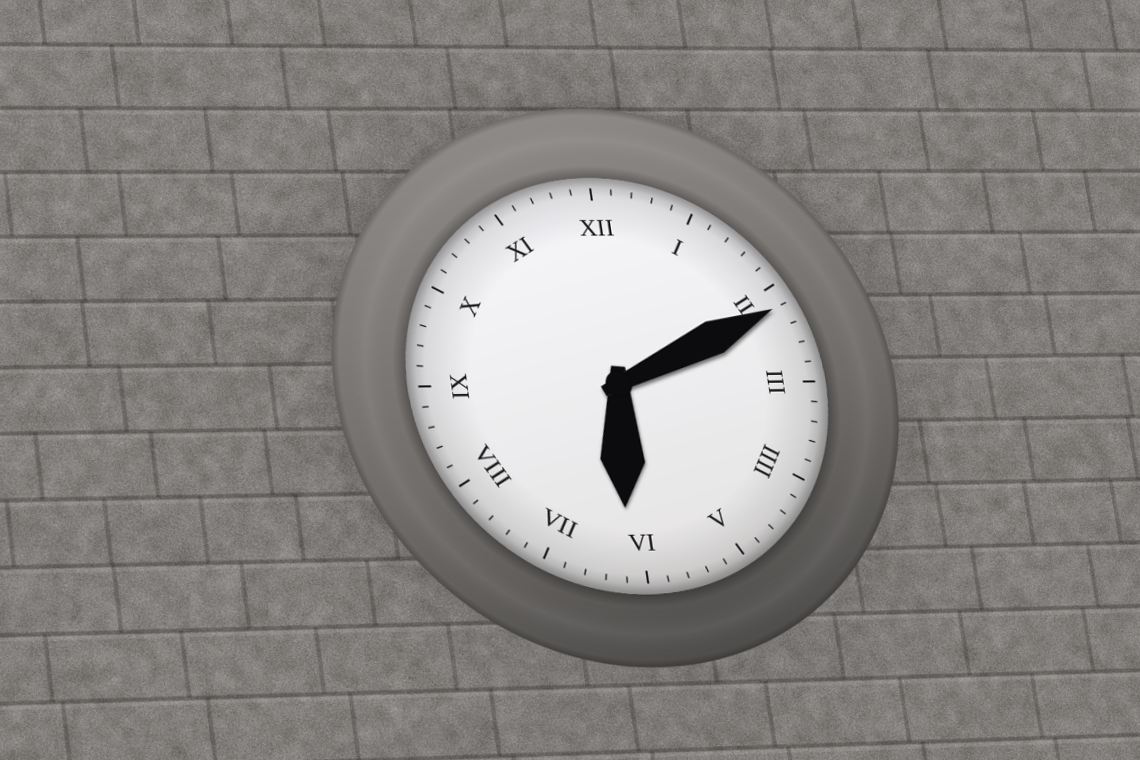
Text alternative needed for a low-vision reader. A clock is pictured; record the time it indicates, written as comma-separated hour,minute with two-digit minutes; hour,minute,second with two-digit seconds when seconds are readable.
6,11
